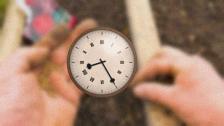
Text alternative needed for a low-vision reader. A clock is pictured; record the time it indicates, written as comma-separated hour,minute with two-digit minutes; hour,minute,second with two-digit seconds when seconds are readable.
8,25
